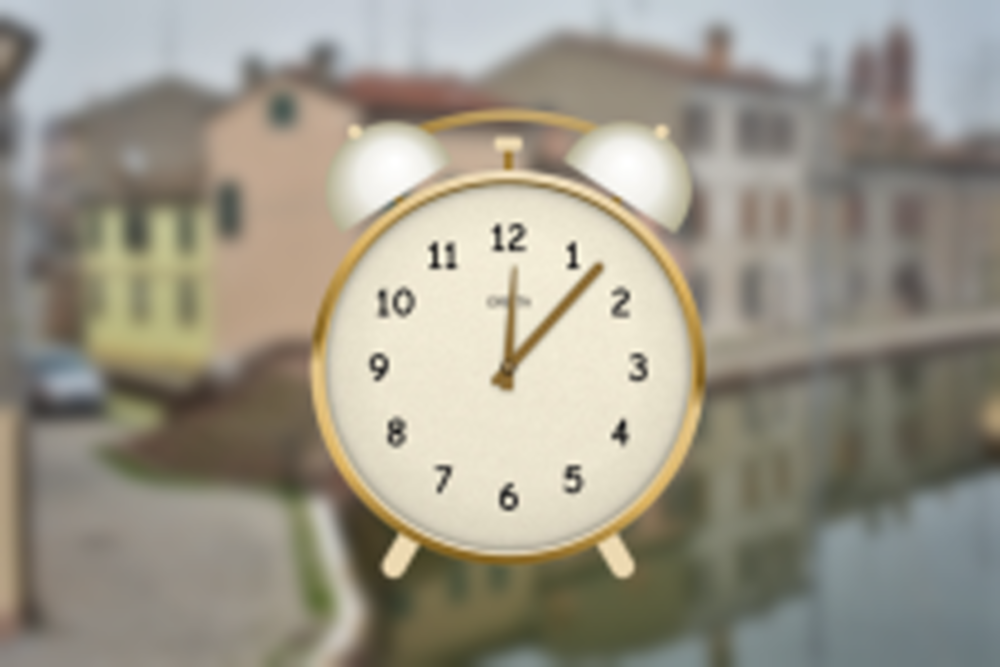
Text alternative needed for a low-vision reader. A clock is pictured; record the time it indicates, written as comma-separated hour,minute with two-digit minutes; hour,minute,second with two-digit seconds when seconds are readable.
12,07
